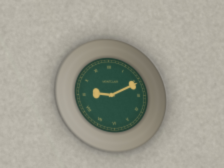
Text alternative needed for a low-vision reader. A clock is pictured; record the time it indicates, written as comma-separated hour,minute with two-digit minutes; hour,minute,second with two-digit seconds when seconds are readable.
9,11
